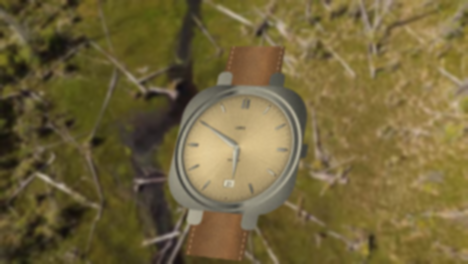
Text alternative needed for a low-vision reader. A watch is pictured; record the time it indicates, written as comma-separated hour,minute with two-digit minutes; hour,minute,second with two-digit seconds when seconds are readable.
5,50
